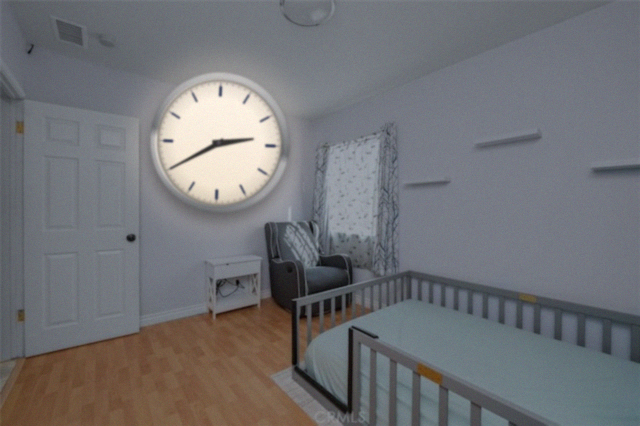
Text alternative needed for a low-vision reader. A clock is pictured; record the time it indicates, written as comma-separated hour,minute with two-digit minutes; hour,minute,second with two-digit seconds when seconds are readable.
2,40
